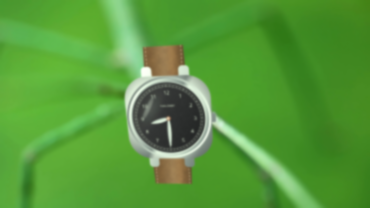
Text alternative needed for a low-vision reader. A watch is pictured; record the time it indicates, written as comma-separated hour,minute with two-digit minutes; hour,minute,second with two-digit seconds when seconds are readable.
8,30
